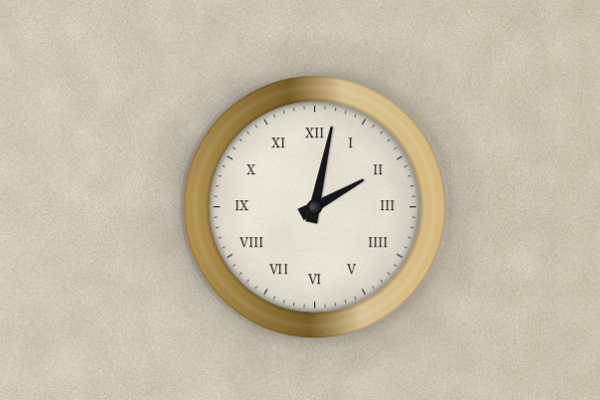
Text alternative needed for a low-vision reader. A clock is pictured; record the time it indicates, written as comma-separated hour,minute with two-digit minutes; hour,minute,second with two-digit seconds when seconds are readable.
2,02
